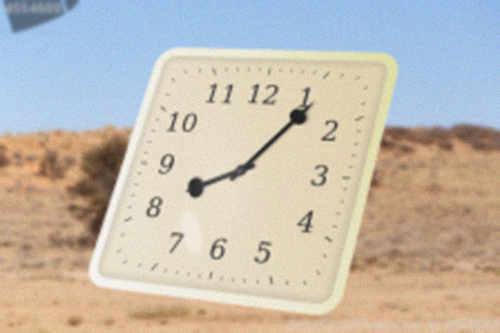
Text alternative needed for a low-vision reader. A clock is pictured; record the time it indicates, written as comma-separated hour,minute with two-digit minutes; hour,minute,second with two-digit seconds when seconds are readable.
8,06
